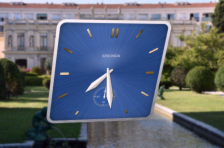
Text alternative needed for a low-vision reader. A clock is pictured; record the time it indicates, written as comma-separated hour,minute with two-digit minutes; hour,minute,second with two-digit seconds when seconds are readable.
7,28
